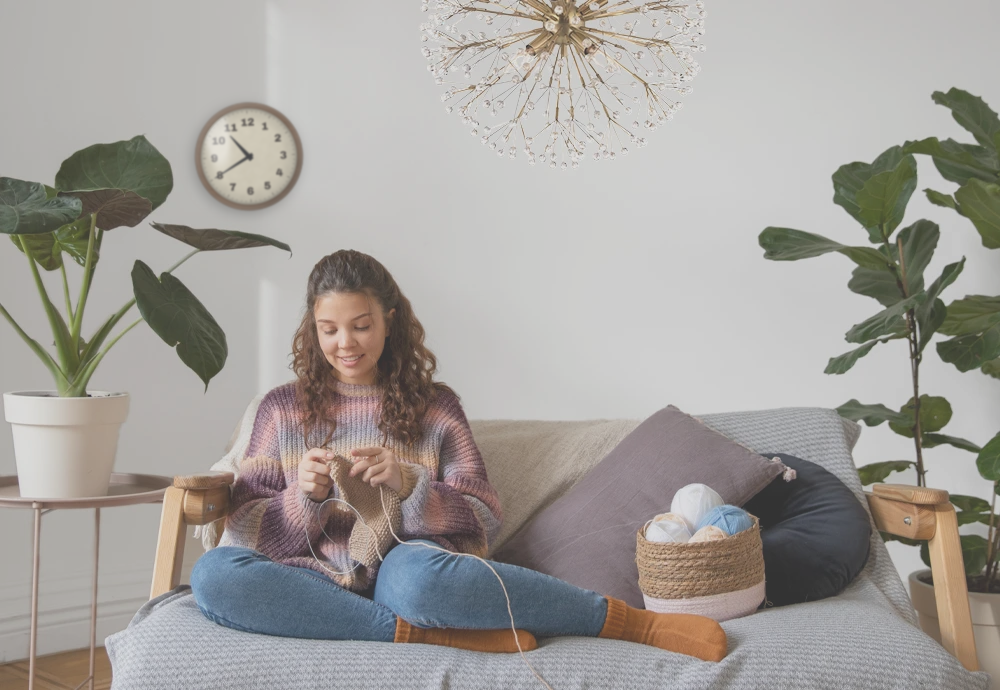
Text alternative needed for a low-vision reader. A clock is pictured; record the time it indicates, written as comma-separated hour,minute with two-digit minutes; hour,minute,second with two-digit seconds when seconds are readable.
10,40
